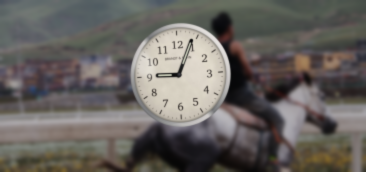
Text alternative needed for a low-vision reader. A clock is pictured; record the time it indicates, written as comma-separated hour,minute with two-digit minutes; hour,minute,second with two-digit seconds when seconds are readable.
9,04
